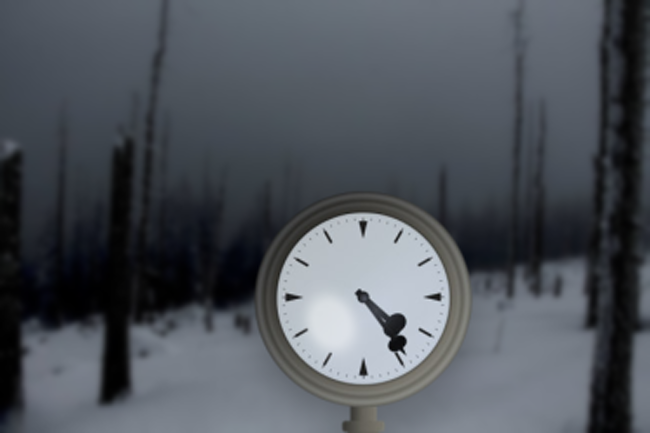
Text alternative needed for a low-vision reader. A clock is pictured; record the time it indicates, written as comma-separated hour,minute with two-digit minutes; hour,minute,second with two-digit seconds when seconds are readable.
4,24
